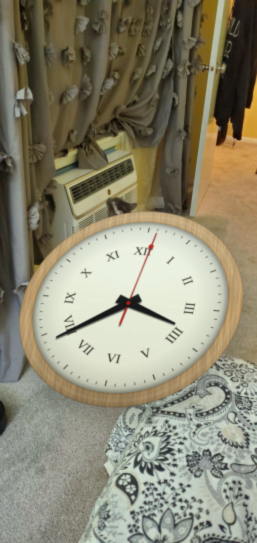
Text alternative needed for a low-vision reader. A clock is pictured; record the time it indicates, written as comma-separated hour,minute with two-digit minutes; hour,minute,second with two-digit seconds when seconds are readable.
3,39,01
